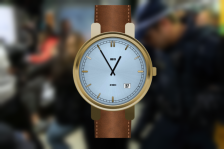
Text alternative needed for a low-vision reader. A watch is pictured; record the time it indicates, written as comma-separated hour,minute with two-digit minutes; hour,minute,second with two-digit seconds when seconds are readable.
12,55
